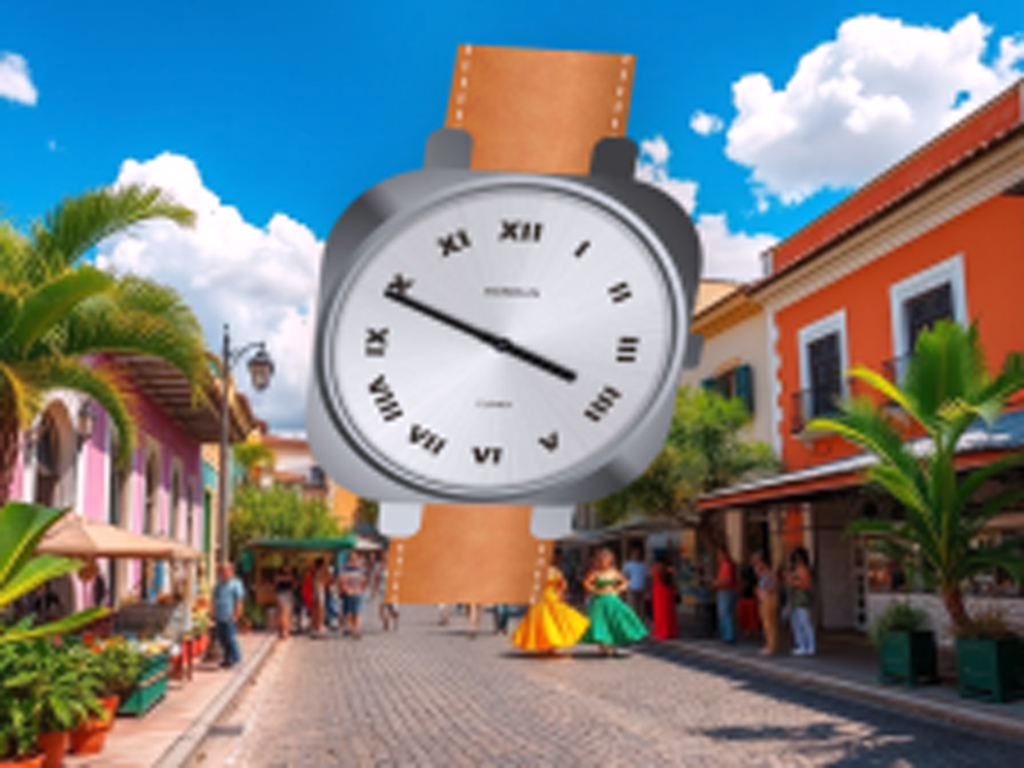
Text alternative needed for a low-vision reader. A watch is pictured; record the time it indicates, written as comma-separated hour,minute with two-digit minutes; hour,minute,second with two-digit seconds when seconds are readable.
3,49
